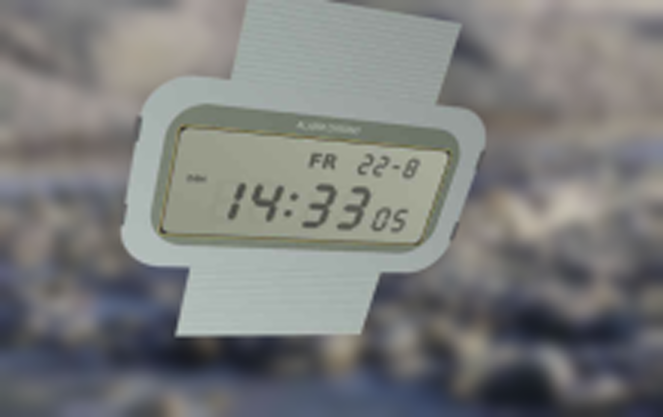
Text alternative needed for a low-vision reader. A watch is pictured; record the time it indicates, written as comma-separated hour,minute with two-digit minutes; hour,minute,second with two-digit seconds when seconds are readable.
14,33,05
